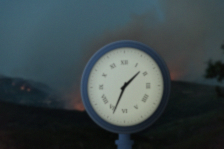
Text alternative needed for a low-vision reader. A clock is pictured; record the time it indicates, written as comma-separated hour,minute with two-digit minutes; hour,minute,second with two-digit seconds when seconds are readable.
1,34
